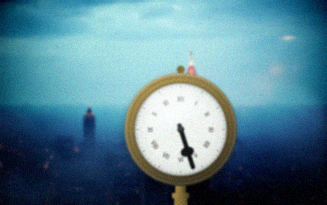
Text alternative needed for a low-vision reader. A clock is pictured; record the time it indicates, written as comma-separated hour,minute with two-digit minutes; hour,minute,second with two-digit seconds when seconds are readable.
5,27
